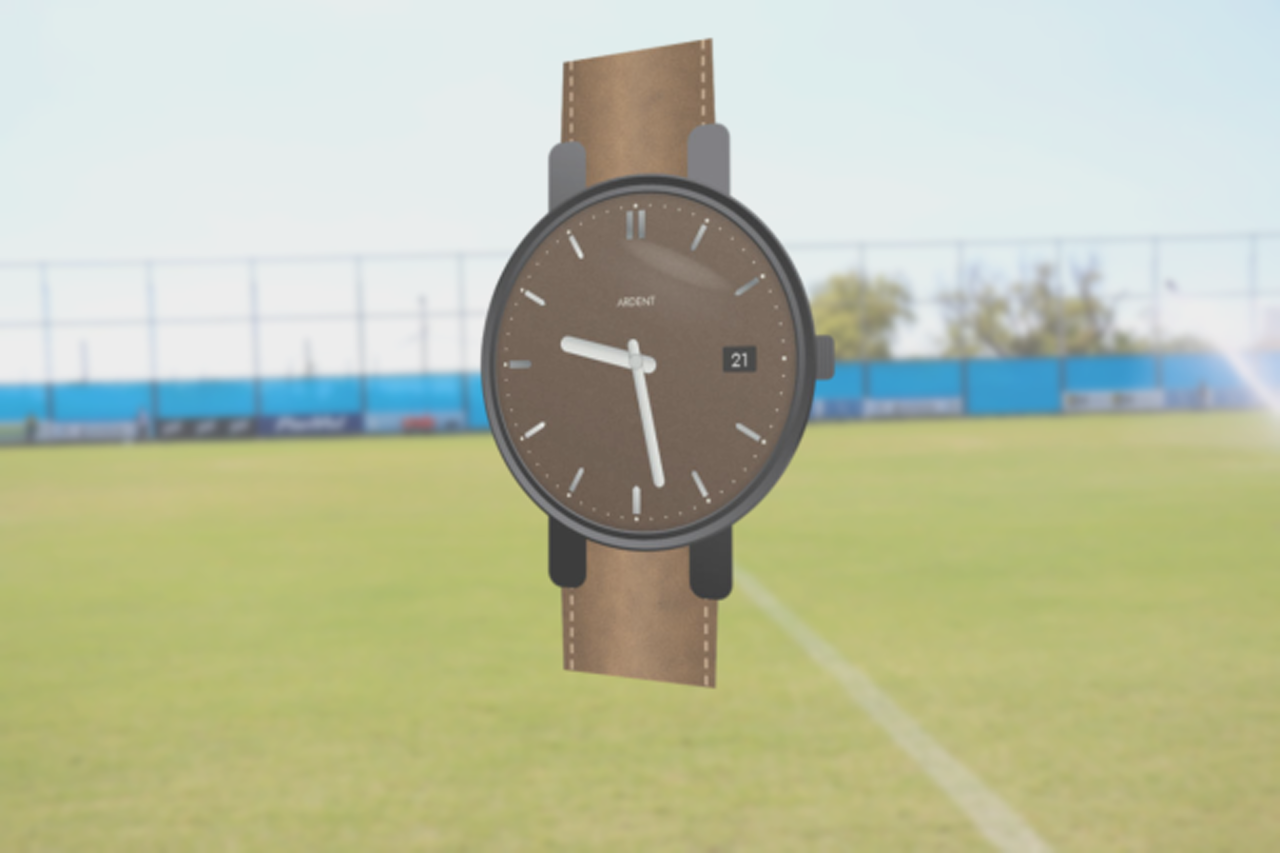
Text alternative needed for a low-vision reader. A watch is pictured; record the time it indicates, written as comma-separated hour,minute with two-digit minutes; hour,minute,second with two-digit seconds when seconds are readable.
9,28
